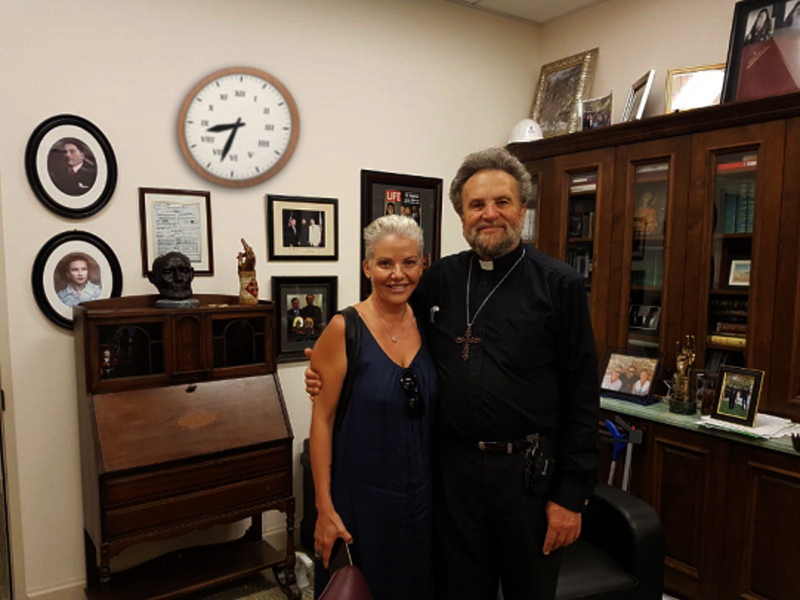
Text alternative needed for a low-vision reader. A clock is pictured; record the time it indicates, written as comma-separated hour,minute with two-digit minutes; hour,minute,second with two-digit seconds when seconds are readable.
8,33
